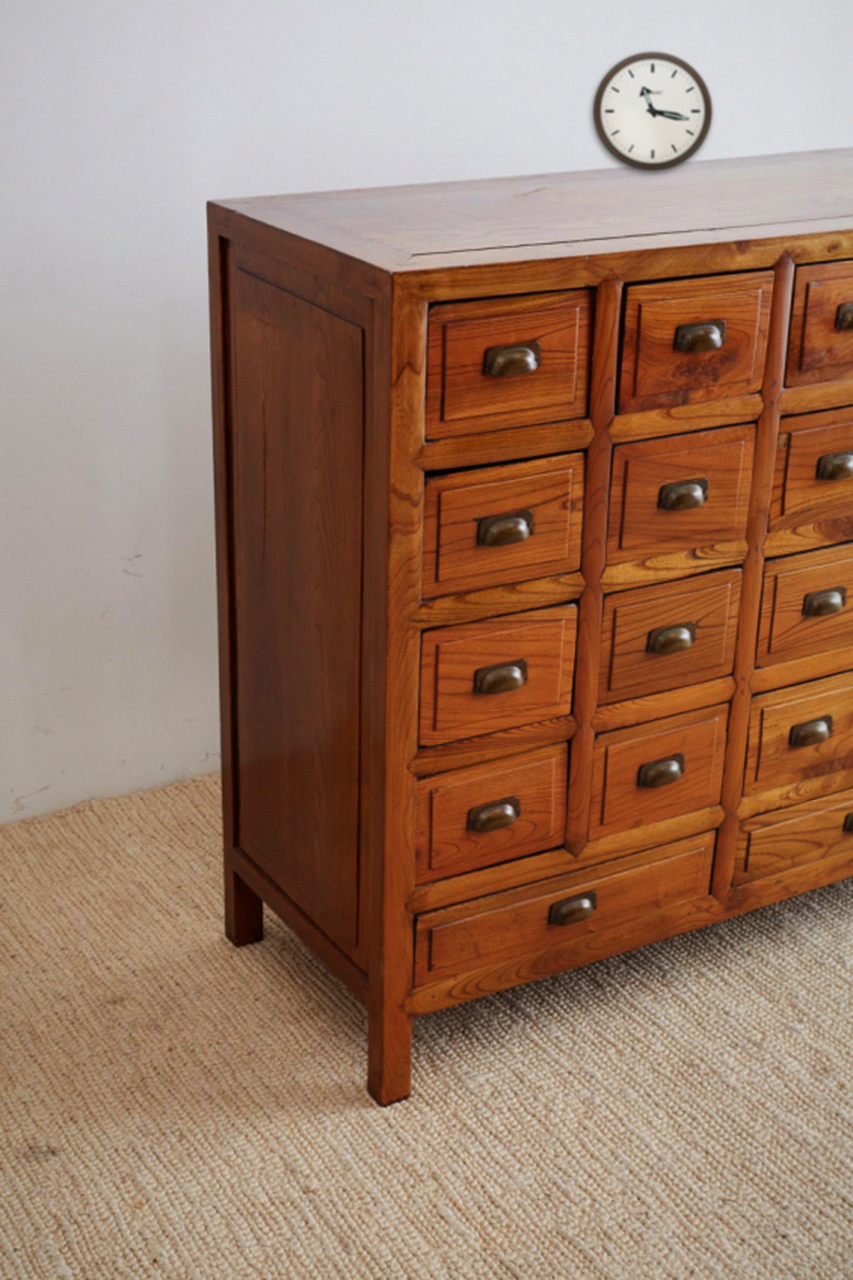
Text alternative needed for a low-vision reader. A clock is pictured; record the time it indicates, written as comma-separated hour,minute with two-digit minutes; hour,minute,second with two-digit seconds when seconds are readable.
11,17
